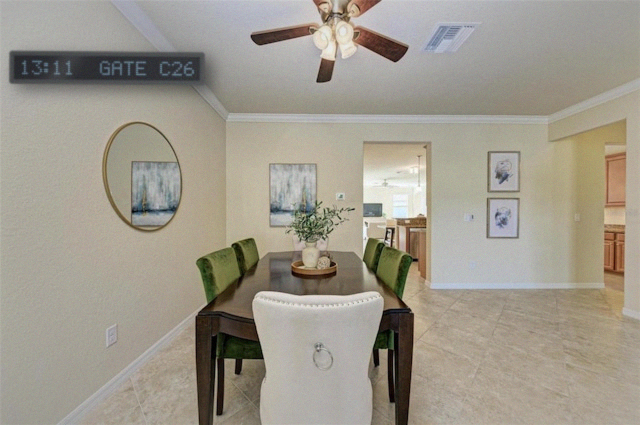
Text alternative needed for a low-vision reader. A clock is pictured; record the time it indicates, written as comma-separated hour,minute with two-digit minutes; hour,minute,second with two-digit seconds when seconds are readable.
13,11
